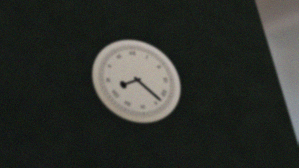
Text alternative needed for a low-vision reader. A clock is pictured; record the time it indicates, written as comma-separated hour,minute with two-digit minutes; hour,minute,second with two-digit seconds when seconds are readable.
8,23
